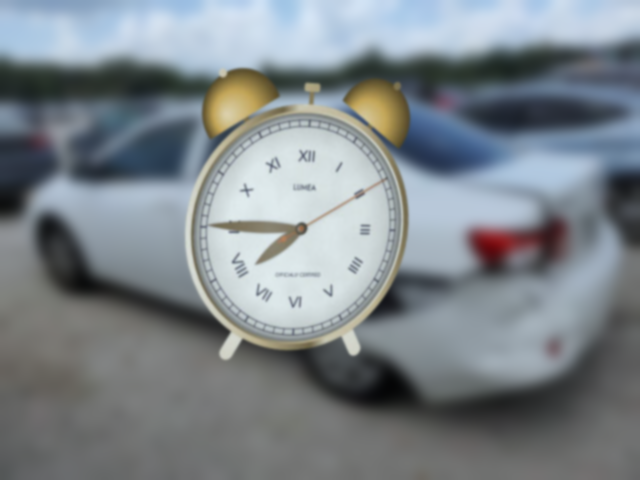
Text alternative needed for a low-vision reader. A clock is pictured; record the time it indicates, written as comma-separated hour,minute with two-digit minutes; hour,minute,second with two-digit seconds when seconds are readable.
7,45,10
